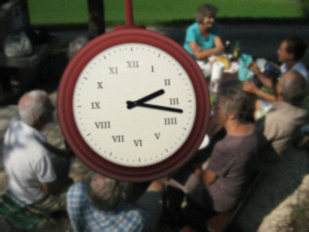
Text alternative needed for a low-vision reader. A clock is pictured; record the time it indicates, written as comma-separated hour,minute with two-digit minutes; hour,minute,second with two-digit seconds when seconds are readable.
2,17
